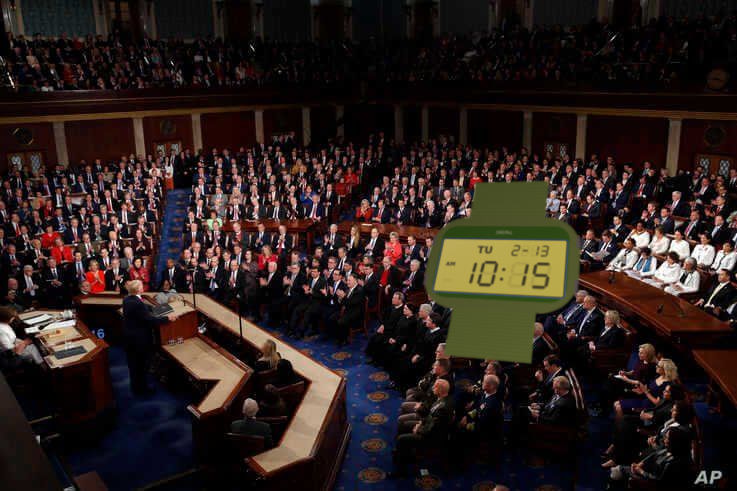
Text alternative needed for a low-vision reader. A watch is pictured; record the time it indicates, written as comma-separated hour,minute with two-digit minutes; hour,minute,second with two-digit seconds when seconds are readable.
10,15
